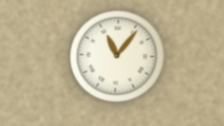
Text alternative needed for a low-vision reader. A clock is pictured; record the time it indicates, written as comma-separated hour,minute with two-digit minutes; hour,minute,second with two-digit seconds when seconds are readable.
11,06
